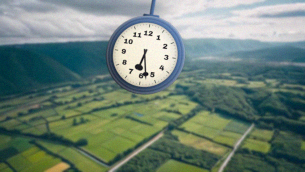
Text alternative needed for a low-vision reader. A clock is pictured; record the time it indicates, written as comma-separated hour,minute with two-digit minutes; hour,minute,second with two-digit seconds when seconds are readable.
6,28
